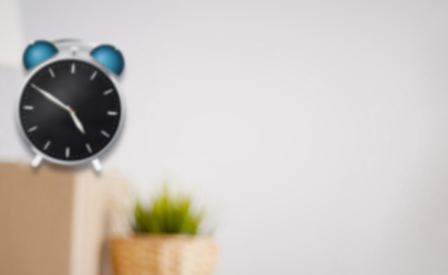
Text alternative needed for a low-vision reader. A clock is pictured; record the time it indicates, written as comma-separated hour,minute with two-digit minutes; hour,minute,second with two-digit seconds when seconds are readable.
4,50
